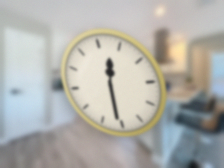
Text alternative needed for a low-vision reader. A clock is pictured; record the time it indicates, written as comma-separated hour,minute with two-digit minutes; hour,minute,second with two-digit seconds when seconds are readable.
12,31
